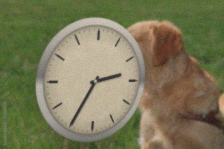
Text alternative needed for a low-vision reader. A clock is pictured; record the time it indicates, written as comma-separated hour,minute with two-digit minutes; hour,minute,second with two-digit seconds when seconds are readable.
2,35
